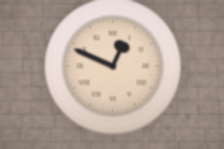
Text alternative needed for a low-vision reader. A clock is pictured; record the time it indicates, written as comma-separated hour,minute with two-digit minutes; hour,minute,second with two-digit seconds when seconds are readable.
12,49
